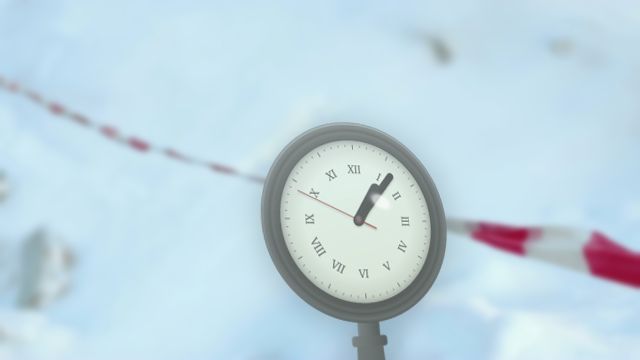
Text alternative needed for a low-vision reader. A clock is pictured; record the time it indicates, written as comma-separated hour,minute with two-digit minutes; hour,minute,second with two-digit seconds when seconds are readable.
1,06,49
